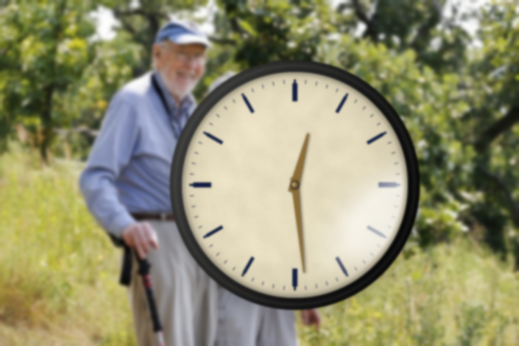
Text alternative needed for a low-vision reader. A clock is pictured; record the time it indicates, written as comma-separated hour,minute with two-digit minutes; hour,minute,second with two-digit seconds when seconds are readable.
12,29
